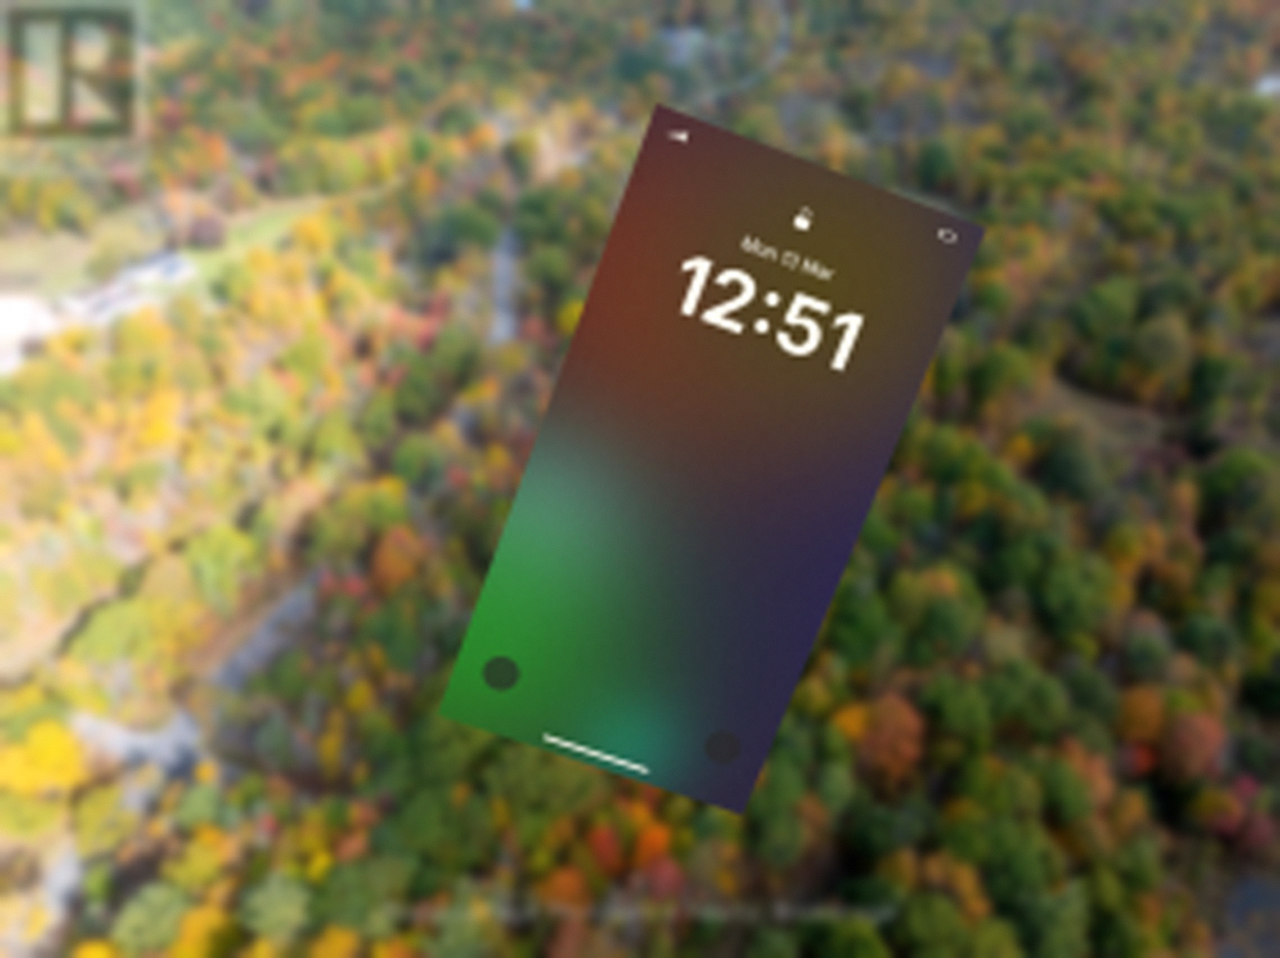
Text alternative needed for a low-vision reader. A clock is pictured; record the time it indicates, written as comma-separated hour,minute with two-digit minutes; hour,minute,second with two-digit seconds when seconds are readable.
12,51
